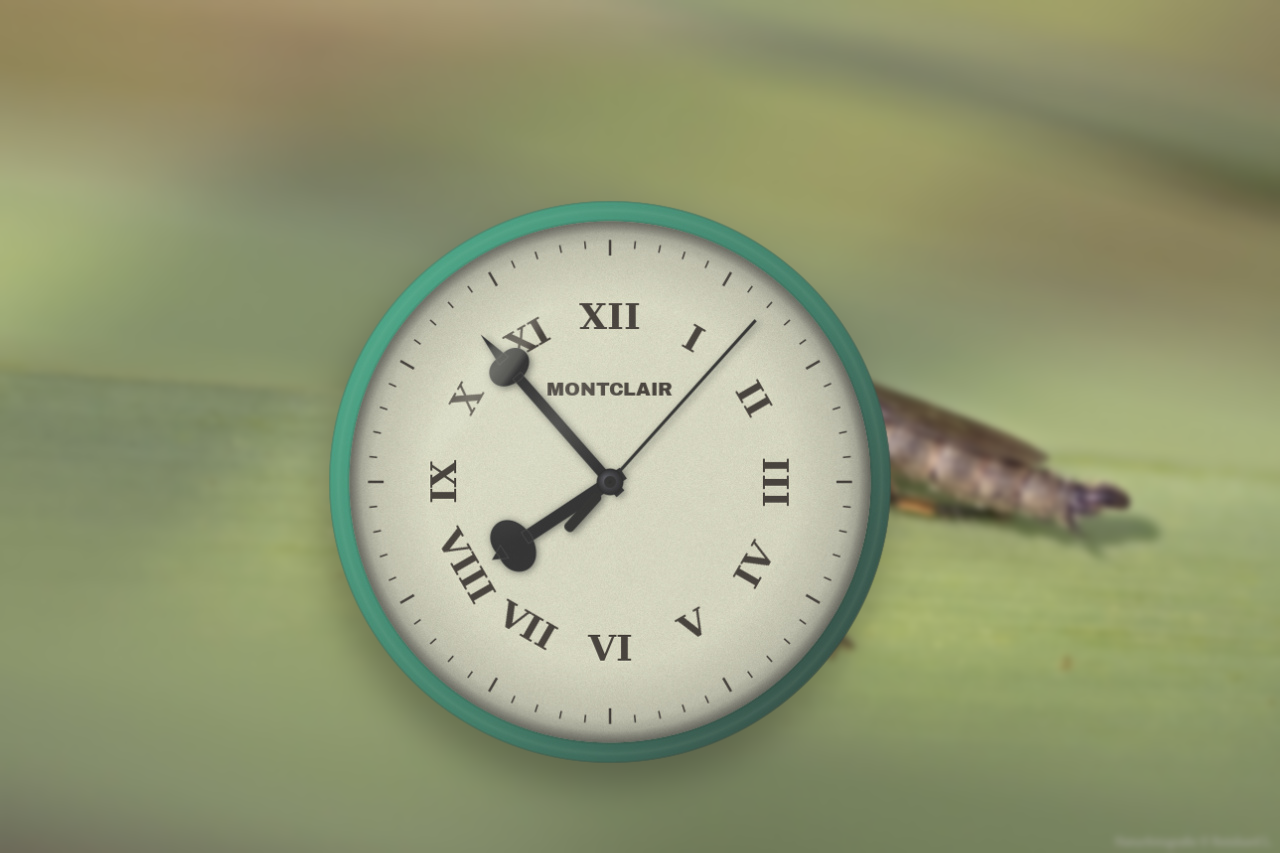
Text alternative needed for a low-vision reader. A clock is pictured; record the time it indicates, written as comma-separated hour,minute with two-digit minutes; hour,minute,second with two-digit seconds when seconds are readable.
7,53,07
